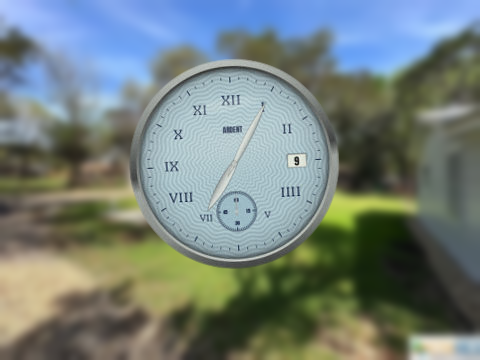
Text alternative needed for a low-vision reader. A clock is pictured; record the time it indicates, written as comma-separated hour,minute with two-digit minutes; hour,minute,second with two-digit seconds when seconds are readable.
7,05
